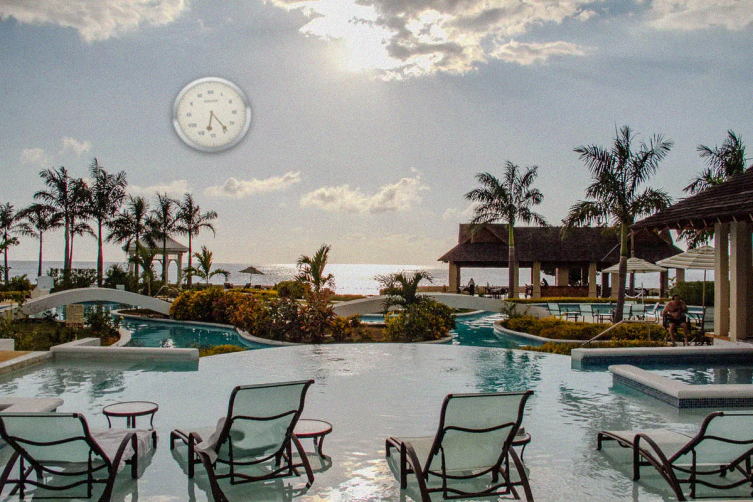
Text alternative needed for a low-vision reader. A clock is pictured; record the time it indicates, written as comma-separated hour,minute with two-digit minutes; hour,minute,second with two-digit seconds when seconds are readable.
6,24
